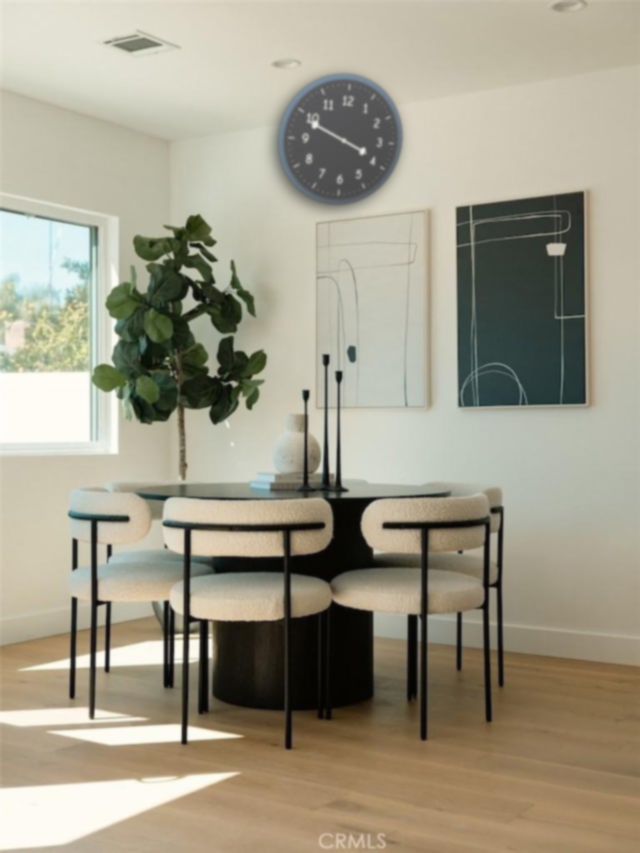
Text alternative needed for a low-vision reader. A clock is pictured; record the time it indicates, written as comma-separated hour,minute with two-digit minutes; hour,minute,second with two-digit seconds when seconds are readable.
3,49
